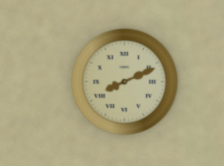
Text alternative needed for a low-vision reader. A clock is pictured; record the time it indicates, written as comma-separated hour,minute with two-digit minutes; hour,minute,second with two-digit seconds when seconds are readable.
8,11
